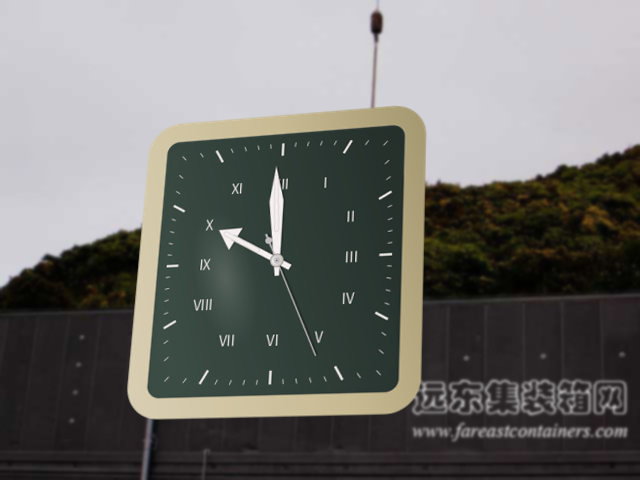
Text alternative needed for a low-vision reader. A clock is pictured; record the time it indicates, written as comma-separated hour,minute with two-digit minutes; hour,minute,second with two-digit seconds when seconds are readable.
9,59,26
